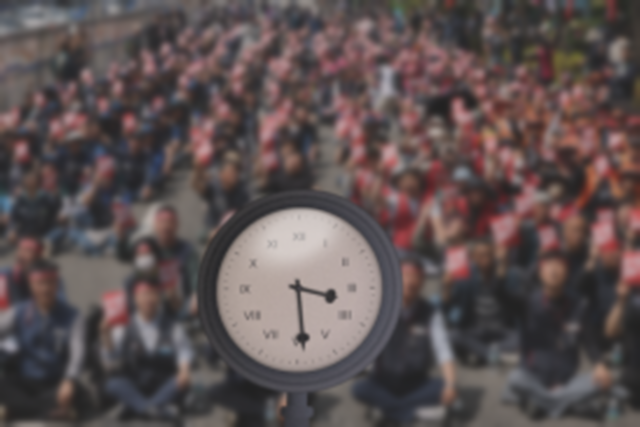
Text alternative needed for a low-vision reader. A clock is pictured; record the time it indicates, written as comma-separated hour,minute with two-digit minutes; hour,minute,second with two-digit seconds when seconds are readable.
3,29
